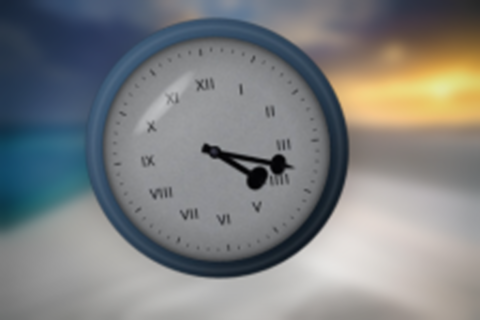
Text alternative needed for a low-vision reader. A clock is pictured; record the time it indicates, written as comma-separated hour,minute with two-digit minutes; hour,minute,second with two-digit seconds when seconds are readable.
4,18
